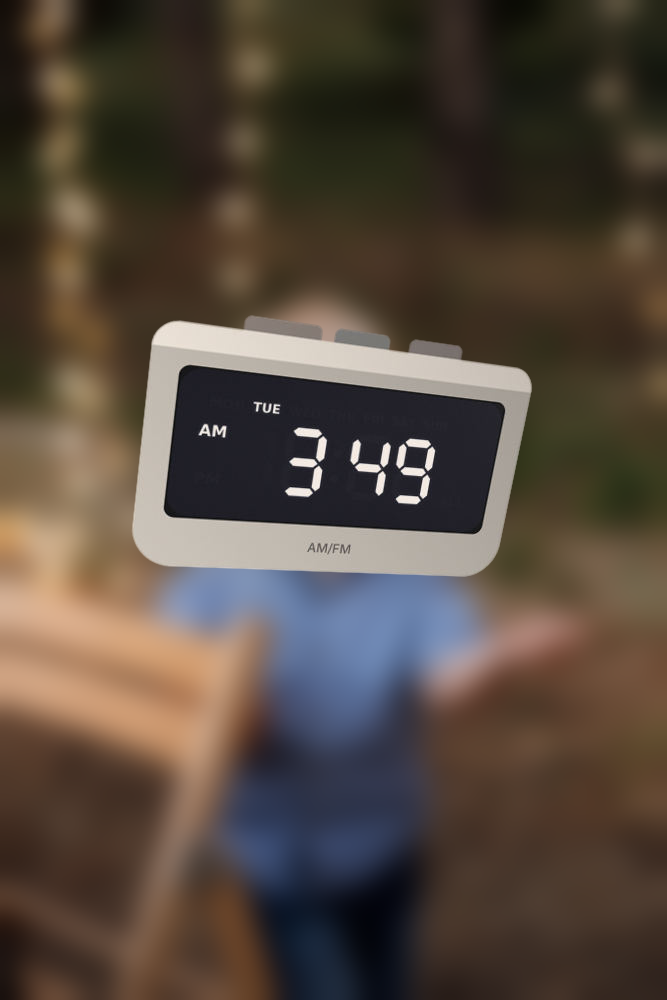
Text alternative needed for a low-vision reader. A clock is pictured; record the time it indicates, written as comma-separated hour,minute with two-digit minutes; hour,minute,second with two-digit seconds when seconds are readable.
3,49
